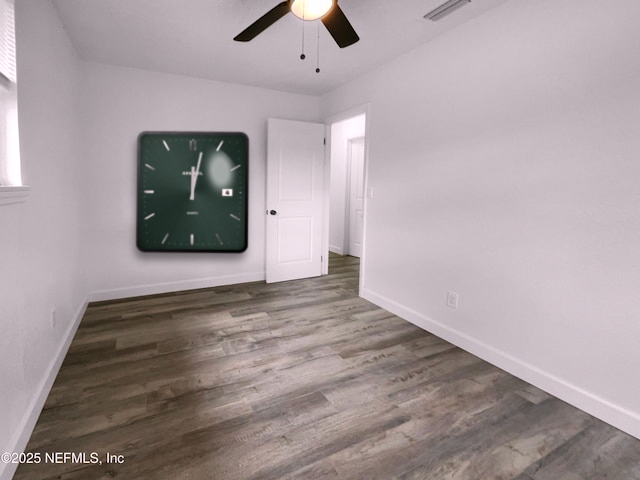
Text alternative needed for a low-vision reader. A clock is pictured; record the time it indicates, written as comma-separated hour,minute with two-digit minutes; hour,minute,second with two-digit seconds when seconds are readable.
12,02
